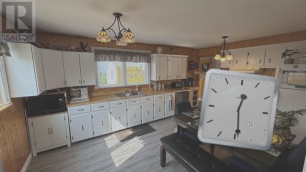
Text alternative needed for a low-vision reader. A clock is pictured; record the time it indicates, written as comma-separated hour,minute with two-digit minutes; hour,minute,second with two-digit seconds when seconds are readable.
12,29
